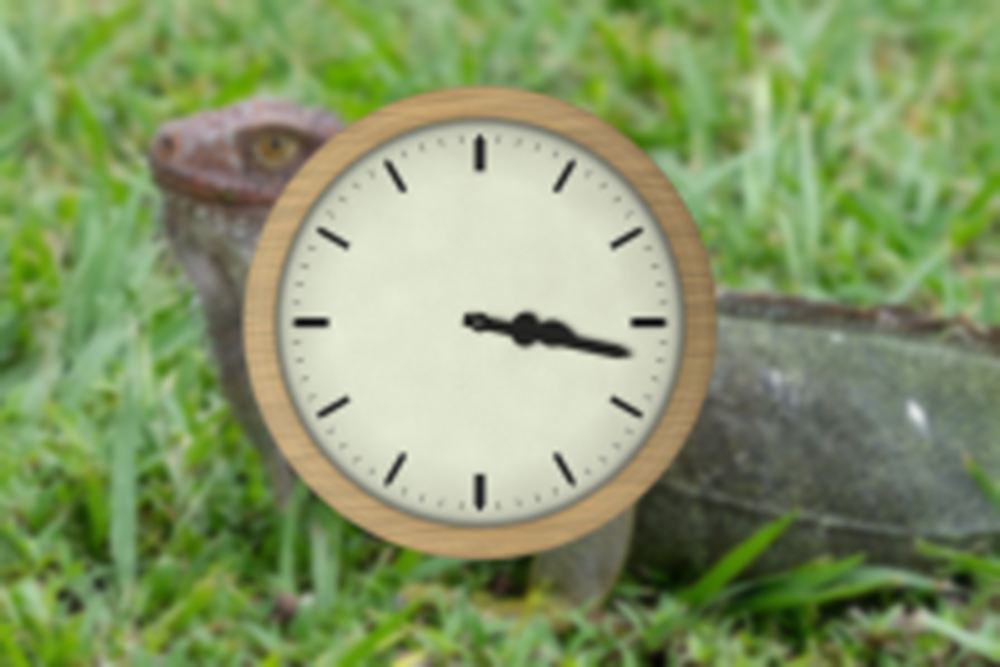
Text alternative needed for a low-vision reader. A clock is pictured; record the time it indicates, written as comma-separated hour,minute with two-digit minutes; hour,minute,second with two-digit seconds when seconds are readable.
3,17
